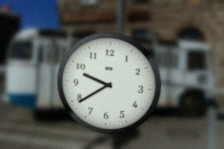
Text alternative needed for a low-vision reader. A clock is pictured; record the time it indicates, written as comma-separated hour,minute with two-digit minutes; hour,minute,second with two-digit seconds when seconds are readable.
9,39
